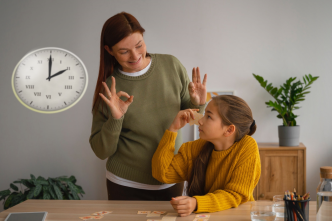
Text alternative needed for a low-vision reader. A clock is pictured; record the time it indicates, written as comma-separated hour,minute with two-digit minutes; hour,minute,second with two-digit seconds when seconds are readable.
2,00
